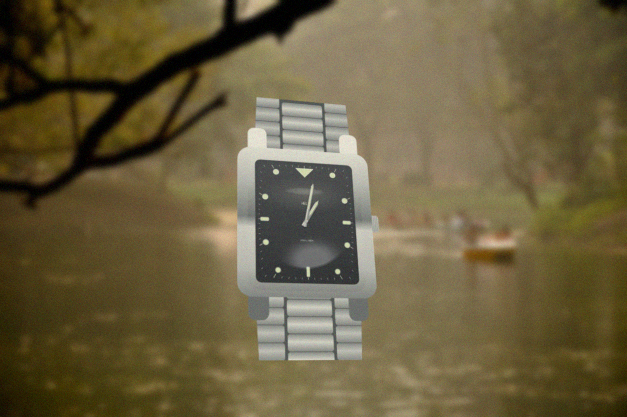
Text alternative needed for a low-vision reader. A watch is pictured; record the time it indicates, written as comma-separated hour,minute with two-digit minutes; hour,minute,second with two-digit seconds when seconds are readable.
1,02
